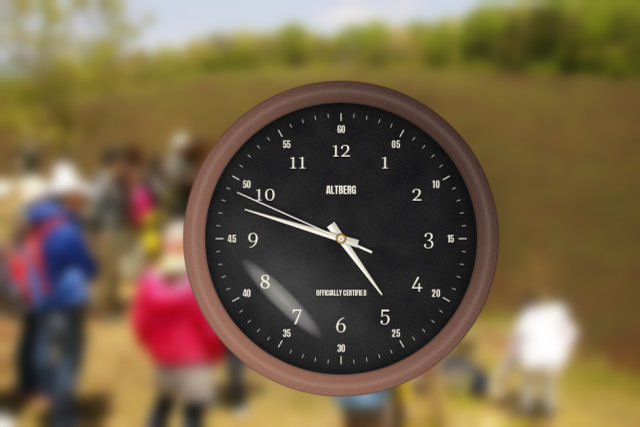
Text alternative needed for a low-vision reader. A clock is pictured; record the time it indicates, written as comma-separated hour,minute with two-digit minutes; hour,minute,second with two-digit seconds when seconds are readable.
4,47,49
